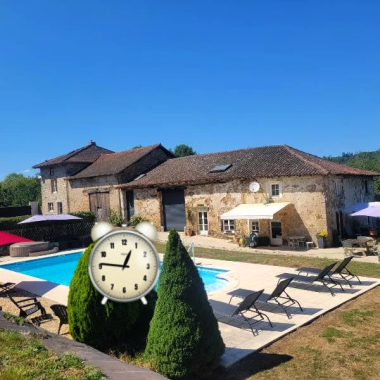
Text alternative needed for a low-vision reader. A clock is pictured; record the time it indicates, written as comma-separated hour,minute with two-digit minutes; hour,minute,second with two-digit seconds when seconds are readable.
12,46
